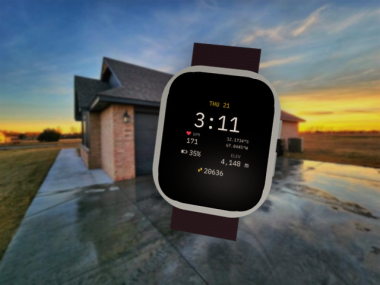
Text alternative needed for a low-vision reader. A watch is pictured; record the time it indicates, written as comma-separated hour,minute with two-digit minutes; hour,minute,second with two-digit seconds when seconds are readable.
3,11
